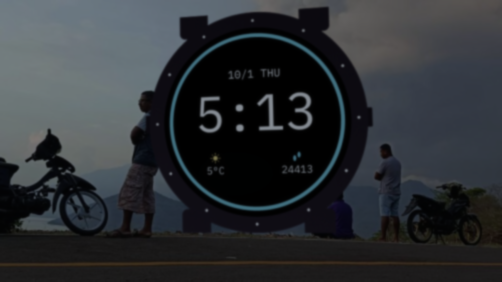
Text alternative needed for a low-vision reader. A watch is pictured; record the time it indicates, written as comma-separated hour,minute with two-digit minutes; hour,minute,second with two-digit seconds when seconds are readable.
5,13
